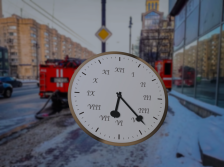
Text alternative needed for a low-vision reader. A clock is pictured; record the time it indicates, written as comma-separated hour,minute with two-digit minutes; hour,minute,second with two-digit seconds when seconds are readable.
6,23
